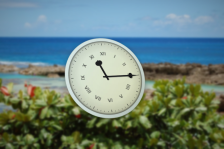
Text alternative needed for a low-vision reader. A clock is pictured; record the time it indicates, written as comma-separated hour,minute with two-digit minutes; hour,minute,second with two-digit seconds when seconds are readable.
11,15
